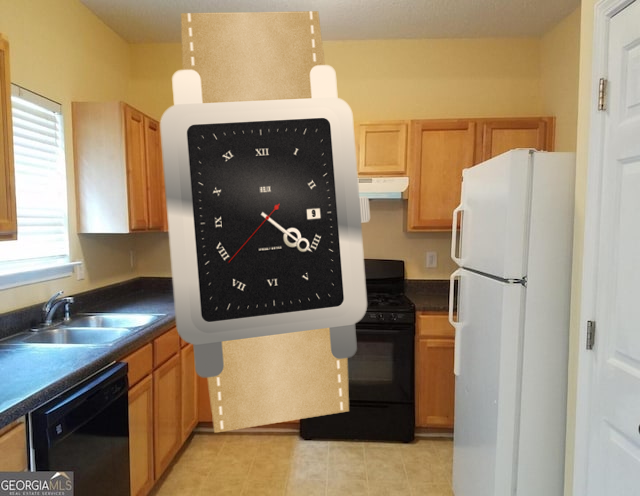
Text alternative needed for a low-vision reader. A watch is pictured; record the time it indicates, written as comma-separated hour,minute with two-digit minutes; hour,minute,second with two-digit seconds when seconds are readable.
4,21,38
